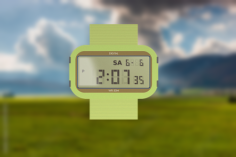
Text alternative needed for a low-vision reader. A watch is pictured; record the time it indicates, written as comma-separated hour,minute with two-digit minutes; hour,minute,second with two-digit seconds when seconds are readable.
2,07,35
